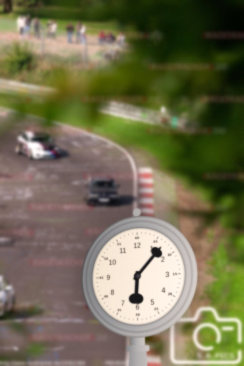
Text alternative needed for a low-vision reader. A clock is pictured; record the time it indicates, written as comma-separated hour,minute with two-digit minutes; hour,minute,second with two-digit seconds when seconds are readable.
6,07
